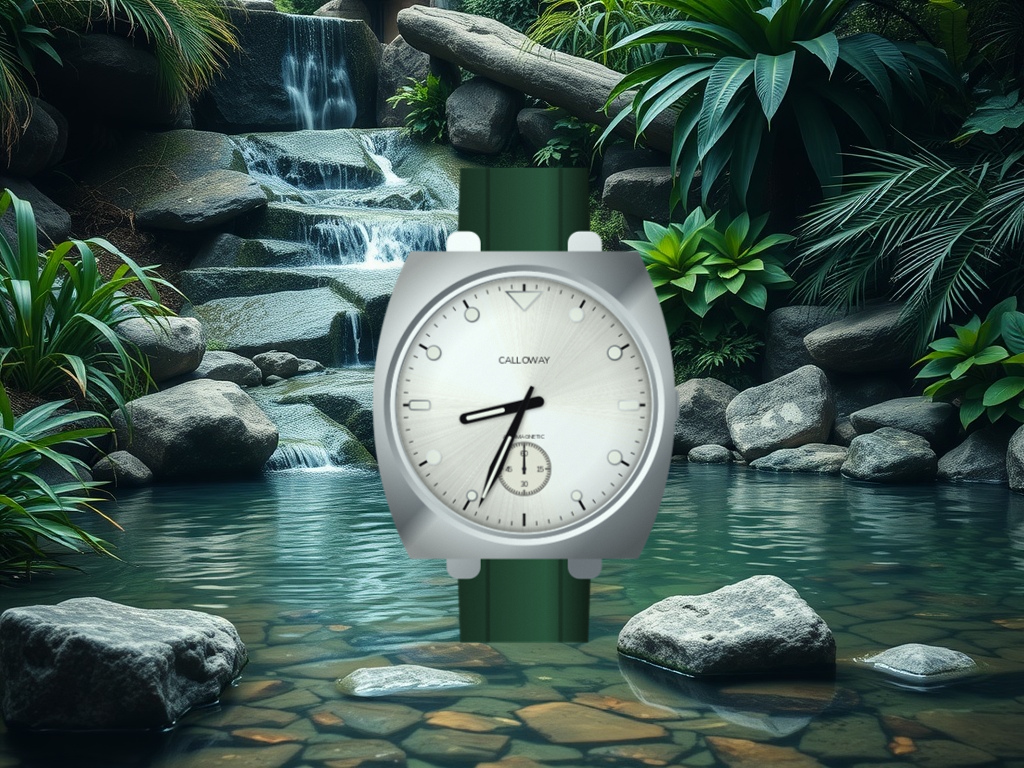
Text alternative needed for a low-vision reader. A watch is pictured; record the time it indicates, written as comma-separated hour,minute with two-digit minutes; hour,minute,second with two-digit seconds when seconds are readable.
8,34
